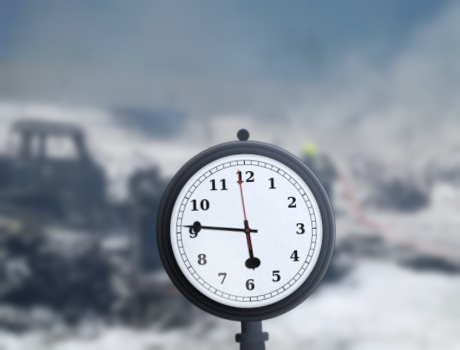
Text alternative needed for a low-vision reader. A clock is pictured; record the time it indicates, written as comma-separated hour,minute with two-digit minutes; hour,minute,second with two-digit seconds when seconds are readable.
5,45,59
